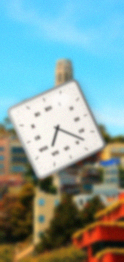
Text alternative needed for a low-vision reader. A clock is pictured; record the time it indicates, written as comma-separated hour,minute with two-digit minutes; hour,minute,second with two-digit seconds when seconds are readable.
7,23
